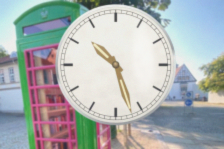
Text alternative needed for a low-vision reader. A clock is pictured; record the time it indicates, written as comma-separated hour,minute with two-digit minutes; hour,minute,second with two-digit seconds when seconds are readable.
10,27
